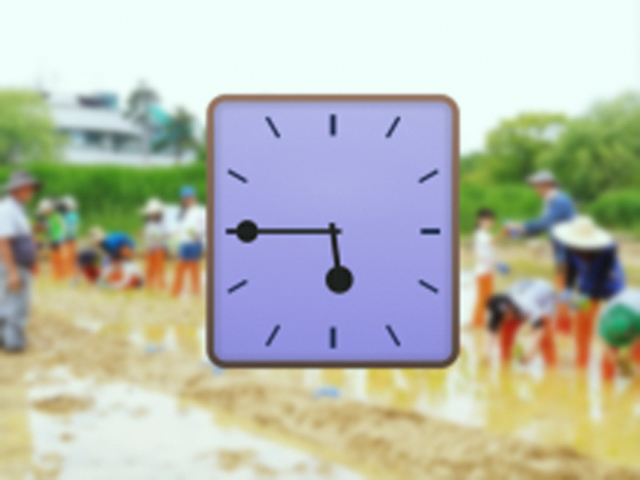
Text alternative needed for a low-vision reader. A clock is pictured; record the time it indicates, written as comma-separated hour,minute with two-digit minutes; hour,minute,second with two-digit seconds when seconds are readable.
5,45
